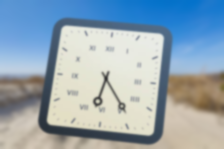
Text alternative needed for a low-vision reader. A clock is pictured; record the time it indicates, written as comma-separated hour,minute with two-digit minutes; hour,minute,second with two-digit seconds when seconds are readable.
6,24
